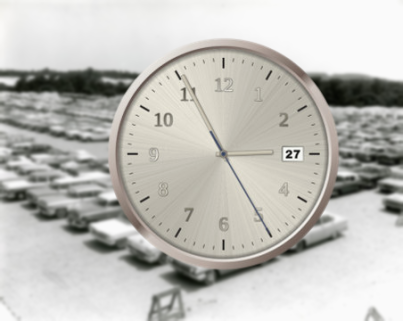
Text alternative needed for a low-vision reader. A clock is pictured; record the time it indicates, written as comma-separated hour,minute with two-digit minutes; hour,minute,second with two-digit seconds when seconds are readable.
2,55,25
